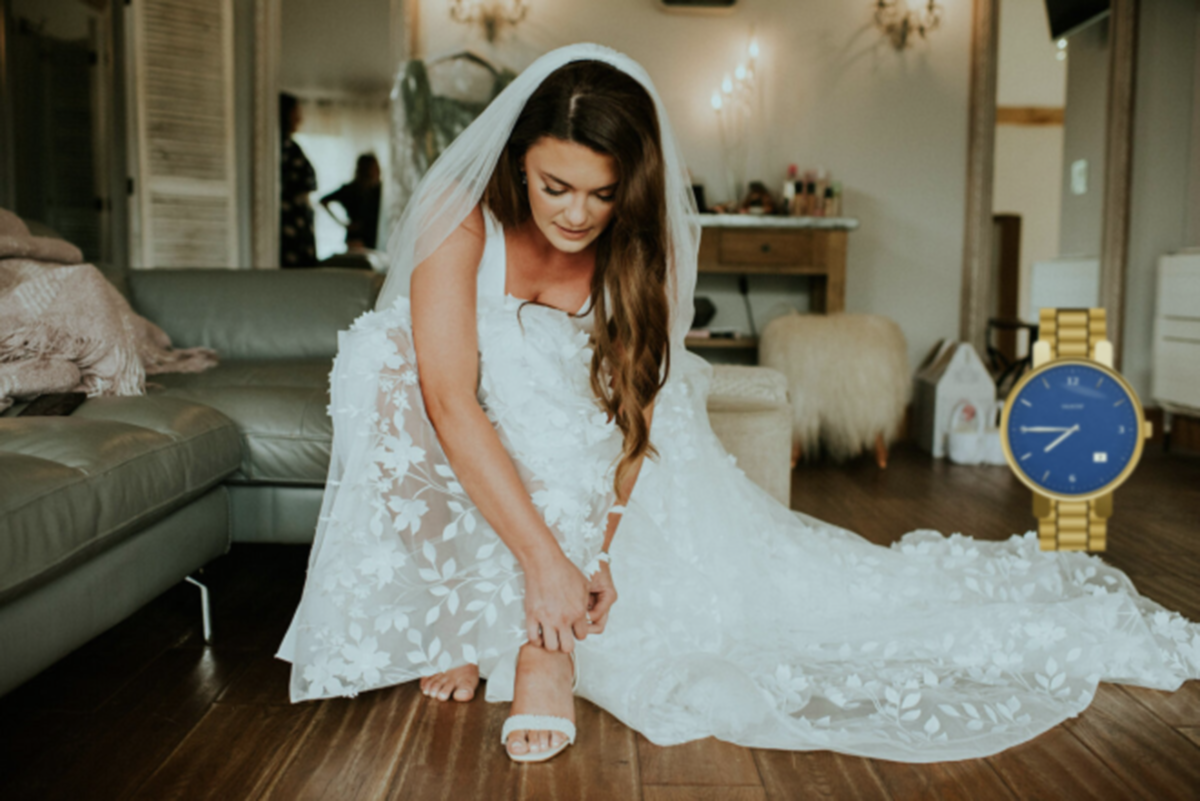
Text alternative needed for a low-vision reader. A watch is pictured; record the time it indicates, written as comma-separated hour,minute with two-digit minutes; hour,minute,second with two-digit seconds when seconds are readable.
7,45
